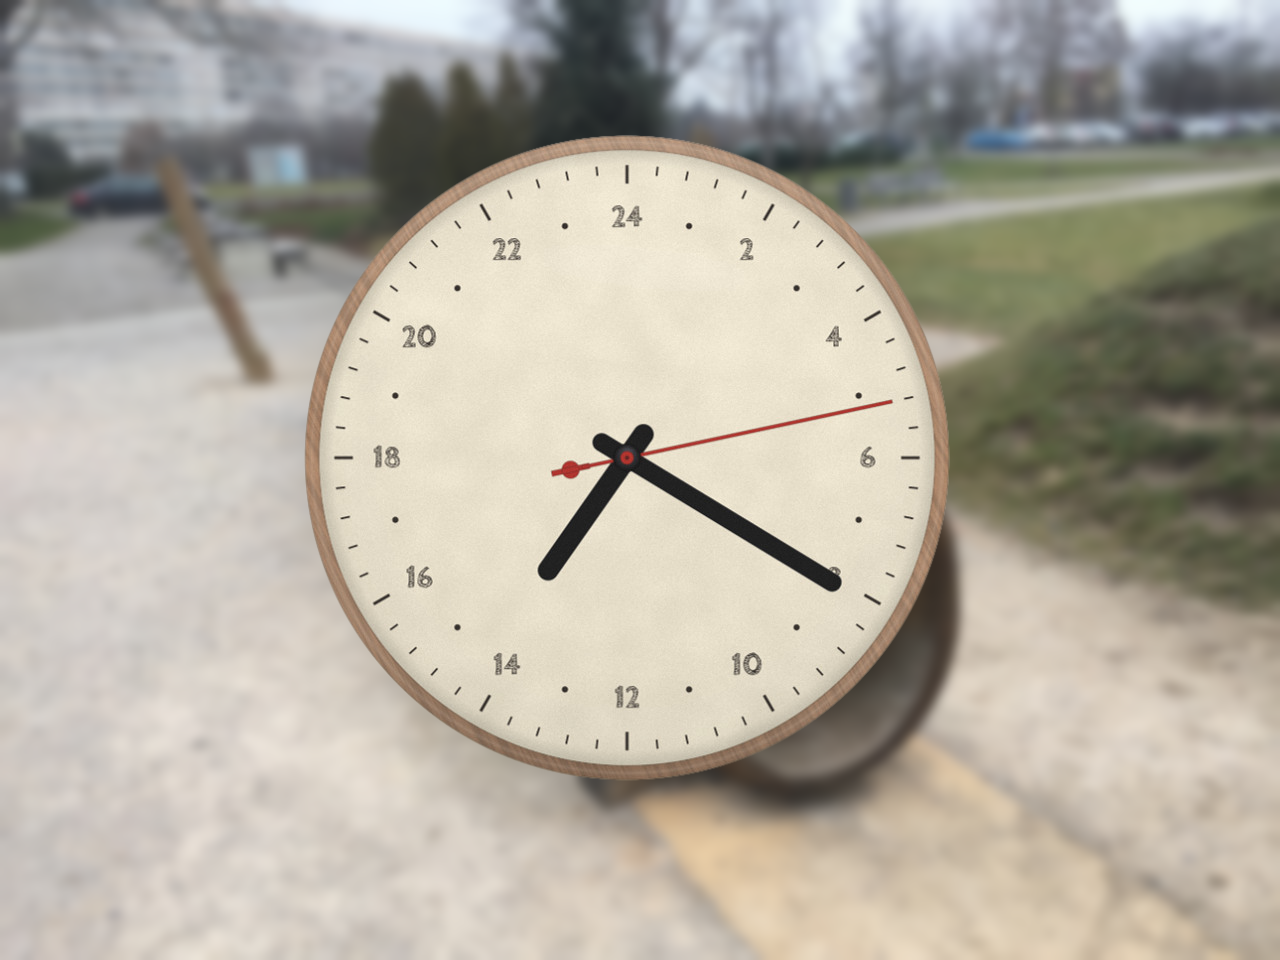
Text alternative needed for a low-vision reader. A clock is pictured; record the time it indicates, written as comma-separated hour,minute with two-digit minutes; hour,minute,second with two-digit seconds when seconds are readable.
14,20,13
